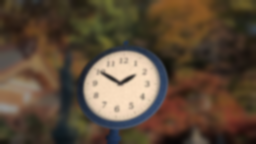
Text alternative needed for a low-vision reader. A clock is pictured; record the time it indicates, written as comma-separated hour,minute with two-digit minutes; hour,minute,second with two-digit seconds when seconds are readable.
1,50
